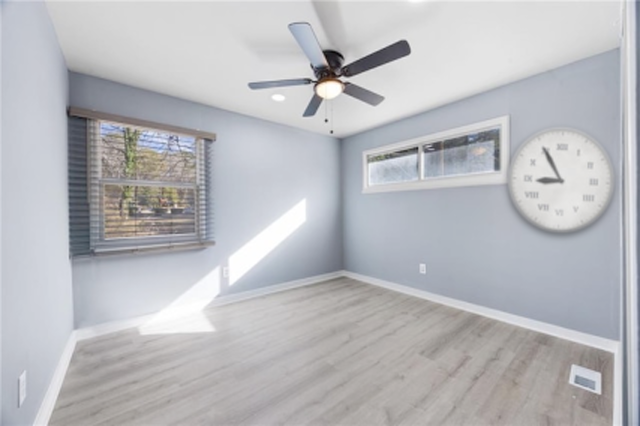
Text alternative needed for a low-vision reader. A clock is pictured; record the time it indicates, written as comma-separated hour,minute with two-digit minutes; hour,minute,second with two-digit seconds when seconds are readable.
8,55
